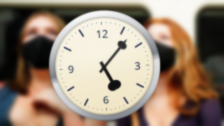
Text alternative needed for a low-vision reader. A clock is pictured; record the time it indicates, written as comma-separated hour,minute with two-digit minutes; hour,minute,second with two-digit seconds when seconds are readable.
5,07
